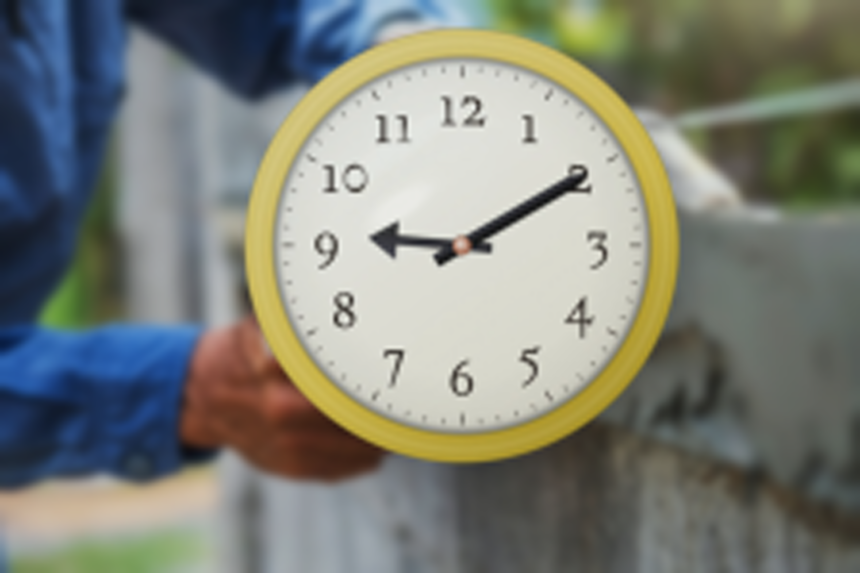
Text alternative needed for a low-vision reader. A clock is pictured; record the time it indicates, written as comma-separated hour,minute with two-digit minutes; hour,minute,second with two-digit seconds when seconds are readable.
9,10
